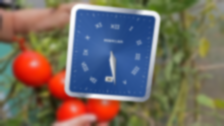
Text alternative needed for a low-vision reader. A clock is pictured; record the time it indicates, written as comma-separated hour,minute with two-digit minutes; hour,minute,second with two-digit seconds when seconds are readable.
5,28
